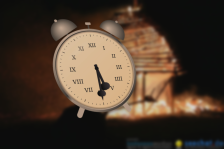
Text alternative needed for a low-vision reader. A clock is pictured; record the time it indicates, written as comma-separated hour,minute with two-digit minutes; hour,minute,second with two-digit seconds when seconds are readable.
5,30
